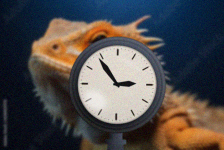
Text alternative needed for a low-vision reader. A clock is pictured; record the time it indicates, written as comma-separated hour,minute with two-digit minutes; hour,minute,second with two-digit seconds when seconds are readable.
2,54
